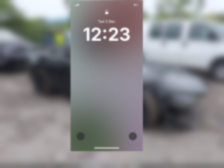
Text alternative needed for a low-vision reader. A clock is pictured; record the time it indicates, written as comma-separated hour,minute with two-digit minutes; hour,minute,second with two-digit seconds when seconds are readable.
12,23
